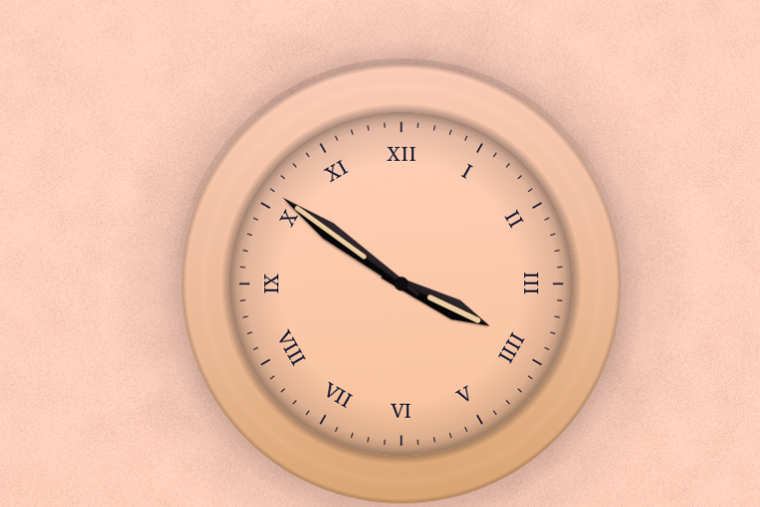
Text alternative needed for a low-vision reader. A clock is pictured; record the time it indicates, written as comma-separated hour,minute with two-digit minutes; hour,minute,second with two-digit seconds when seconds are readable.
3,51
